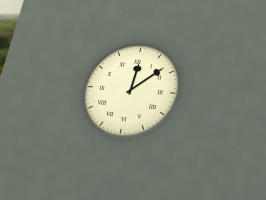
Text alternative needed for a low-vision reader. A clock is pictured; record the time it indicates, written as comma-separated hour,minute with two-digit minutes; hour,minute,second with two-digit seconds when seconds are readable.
12,08
